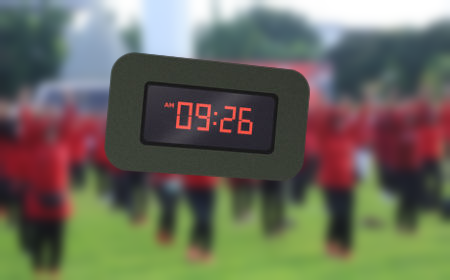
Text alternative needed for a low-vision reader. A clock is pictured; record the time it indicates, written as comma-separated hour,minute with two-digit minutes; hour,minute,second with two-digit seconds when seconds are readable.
9,26
